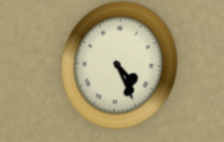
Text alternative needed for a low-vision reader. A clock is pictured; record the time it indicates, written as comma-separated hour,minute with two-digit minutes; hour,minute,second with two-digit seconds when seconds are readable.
4,25
